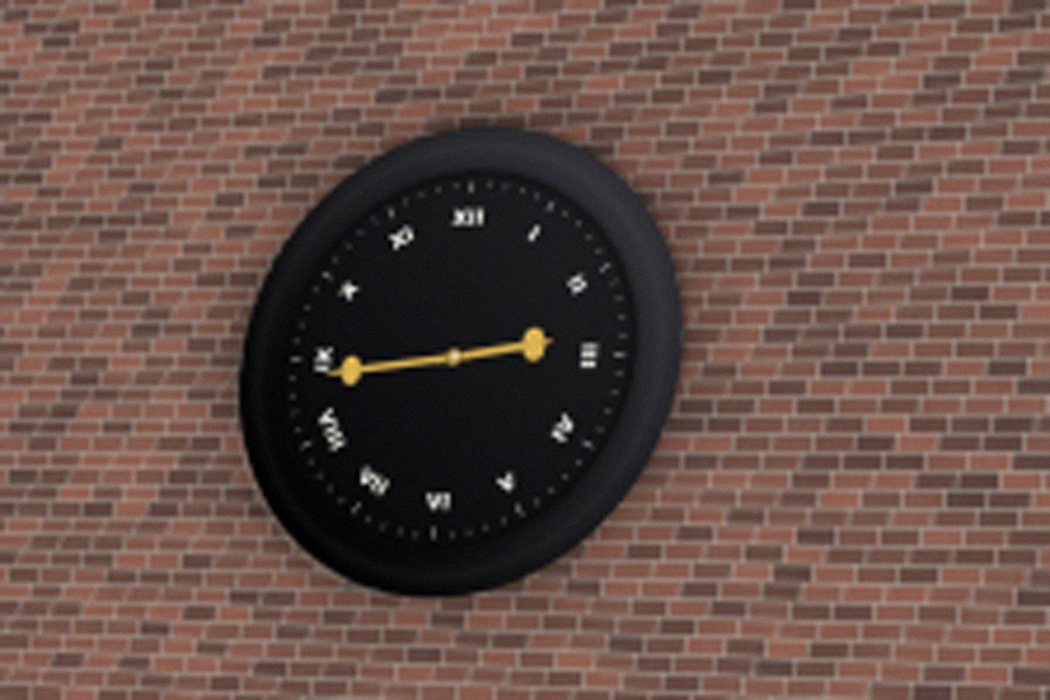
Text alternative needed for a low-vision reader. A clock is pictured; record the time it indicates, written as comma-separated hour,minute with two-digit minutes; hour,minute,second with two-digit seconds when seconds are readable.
2,44
